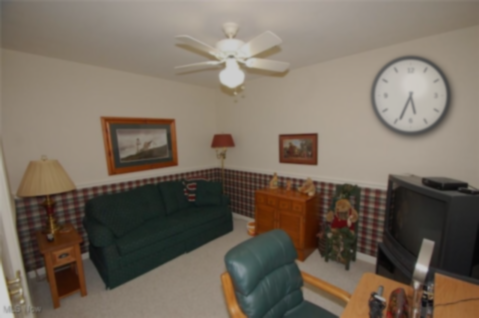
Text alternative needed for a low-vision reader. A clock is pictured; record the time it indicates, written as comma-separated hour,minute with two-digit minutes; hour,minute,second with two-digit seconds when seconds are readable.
5,34
